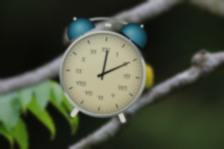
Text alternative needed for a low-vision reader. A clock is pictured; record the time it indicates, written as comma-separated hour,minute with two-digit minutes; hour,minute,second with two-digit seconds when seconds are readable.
12,10
